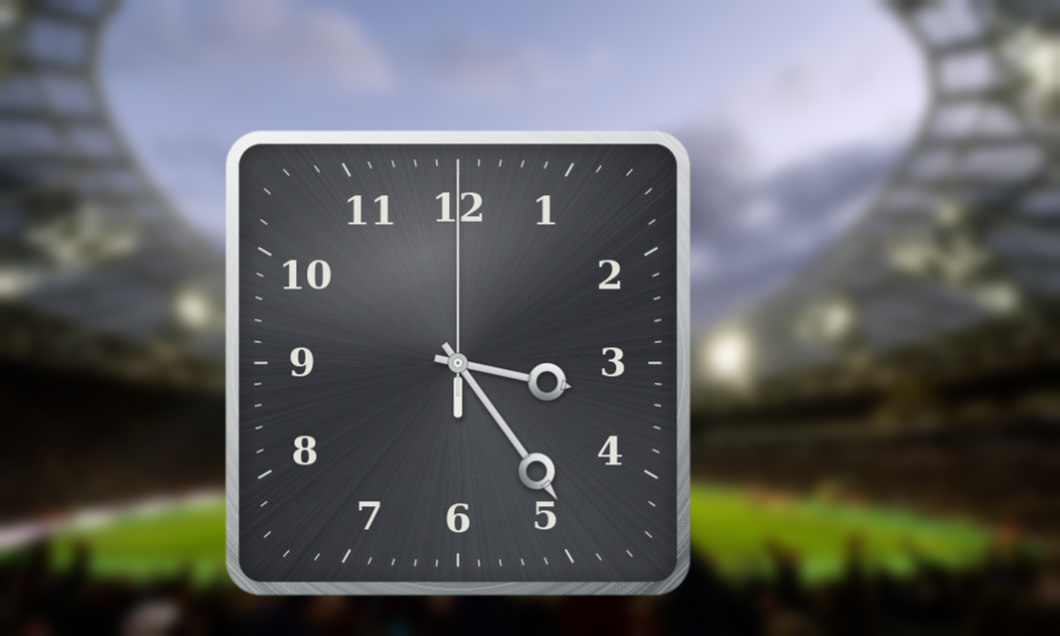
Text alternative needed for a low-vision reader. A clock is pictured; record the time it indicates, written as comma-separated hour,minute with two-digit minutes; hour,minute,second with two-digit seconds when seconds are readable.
3,24,00
